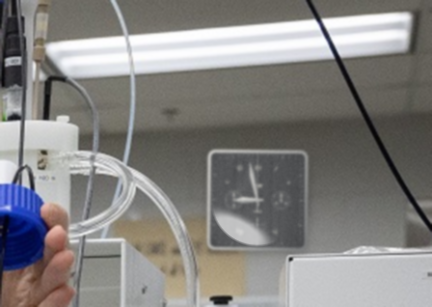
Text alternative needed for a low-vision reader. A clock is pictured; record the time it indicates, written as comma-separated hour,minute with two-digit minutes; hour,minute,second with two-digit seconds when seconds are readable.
8,58
